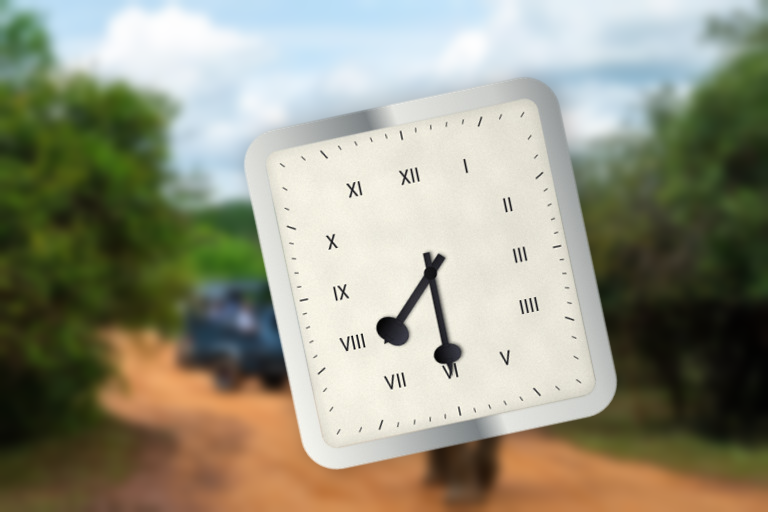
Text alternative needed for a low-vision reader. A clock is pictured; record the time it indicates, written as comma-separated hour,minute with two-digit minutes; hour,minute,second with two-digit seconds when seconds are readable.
7,30
